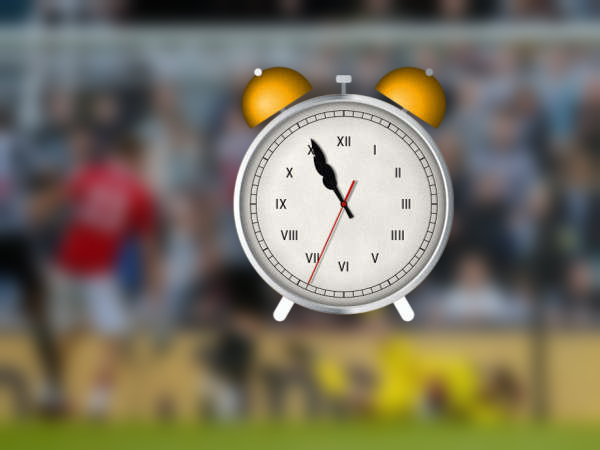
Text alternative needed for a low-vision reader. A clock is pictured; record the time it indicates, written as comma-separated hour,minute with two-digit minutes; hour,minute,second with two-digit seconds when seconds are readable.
10,55,34
